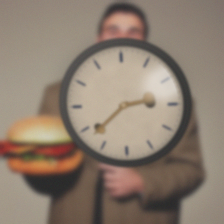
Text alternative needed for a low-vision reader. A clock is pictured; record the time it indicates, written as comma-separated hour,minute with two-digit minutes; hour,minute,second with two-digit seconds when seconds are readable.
2,38
